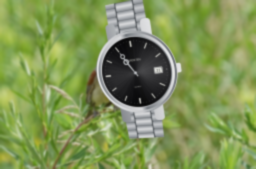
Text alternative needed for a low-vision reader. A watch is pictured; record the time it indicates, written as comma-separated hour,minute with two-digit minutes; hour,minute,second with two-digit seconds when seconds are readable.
10,55
